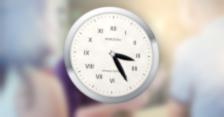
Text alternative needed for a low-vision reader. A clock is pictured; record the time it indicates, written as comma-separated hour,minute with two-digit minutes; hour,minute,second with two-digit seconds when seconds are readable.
3,25
